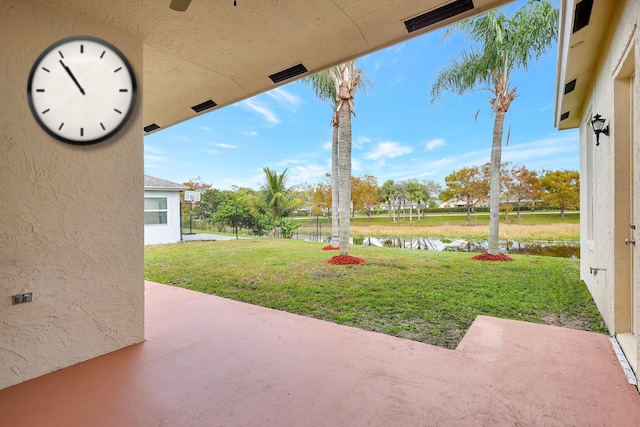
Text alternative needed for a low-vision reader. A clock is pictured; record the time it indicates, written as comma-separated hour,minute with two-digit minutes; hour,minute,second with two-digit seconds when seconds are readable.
10,54
